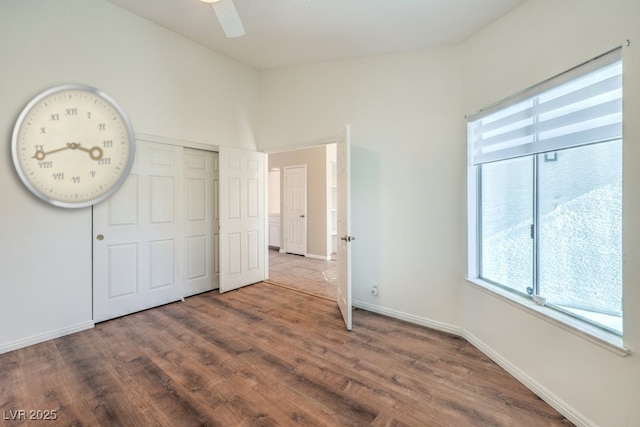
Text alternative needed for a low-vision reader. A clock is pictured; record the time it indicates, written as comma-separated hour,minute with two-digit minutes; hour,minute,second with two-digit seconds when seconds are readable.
3,43
